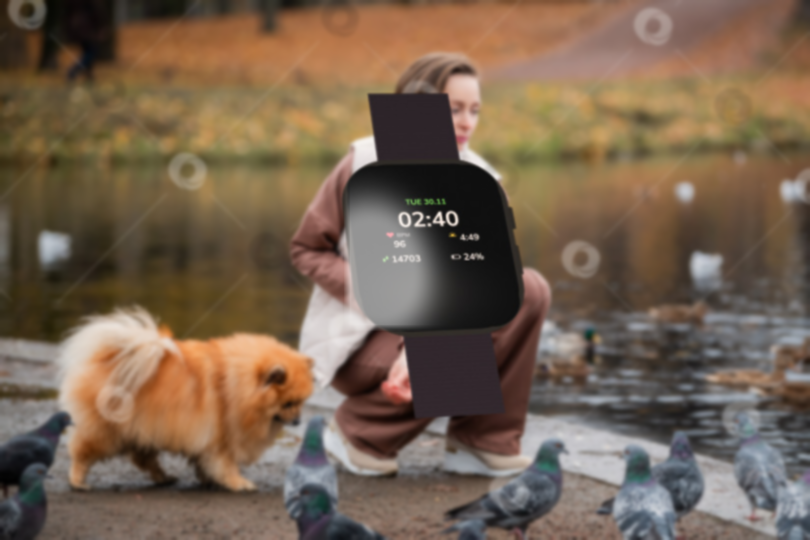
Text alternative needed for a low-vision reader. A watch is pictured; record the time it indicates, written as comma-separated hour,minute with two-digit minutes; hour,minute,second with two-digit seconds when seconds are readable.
2,40
